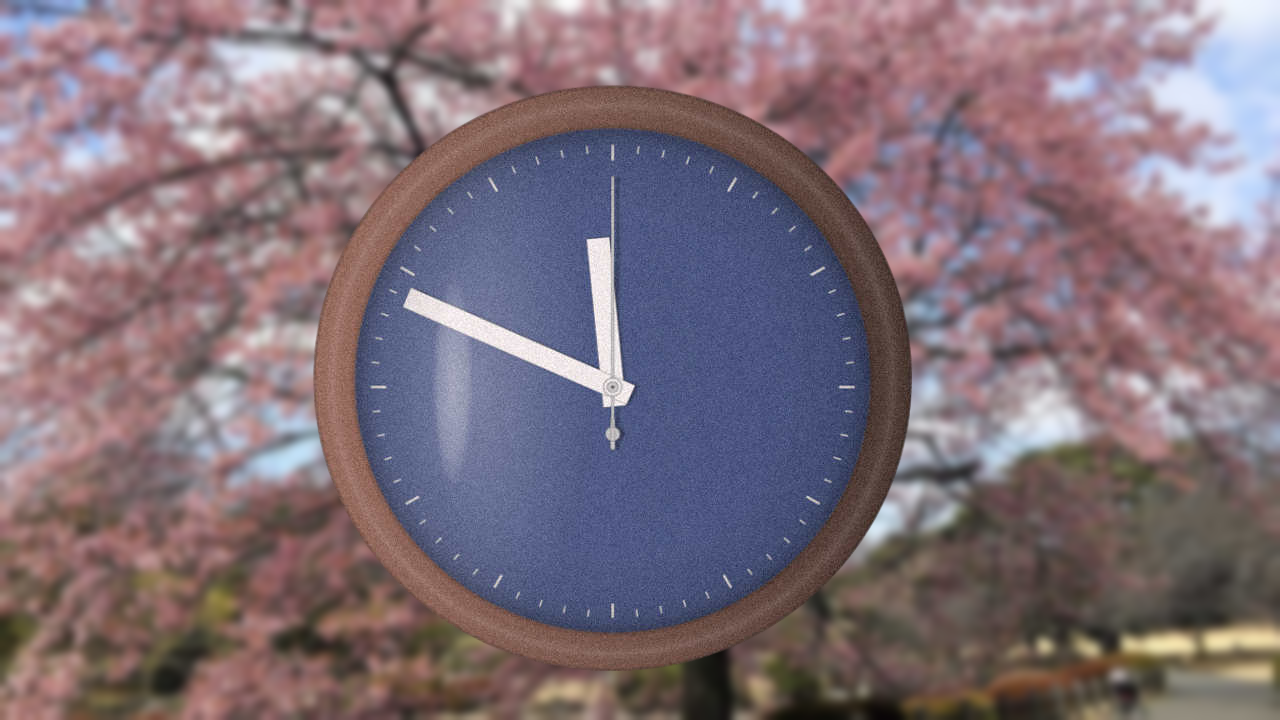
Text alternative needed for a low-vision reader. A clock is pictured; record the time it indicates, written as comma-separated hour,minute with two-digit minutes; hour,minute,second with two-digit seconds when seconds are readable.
11,49,00
